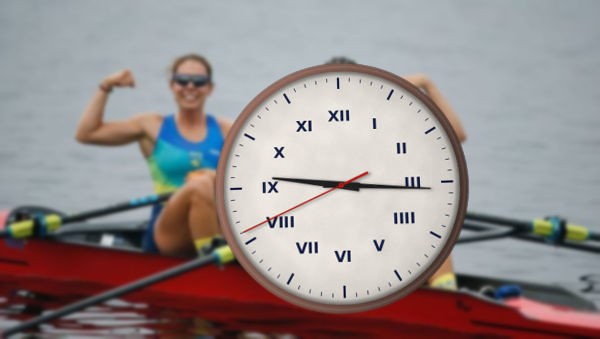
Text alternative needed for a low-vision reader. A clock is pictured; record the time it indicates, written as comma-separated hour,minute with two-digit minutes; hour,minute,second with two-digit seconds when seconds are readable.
9,15,41
